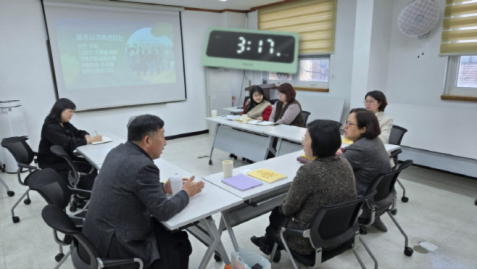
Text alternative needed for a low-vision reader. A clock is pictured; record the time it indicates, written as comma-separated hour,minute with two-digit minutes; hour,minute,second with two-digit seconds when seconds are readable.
3,17
